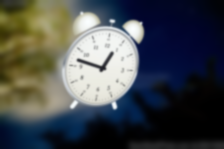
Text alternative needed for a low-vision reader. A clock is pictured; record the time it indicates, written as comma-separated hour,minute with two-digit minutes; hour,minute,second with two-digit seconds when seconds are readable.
12,47
